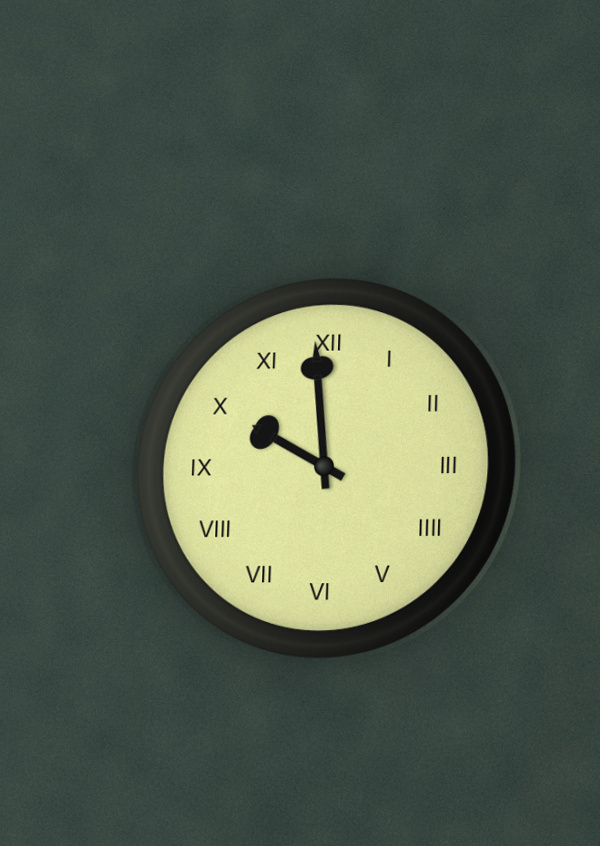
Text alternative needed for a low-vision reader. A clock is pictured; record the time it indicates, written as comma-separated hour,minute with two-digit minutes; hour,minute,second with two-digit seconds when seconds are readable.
9,59
